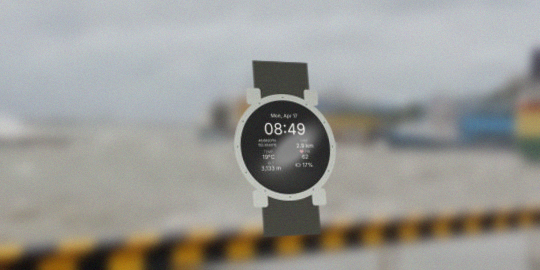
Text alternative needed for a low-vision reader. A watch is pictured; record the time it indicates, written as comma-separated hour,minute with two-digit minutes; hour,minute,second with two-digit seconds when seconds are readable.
8,49
